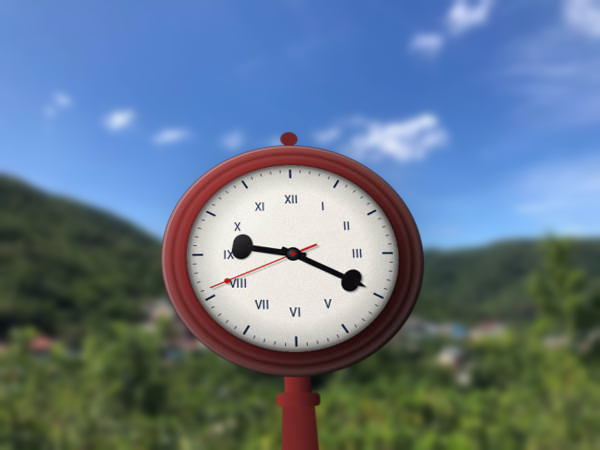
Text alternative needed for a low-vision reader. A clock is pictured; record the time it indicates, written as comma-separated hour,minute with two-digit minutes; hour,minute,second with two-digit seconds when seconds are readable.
9,19,41
